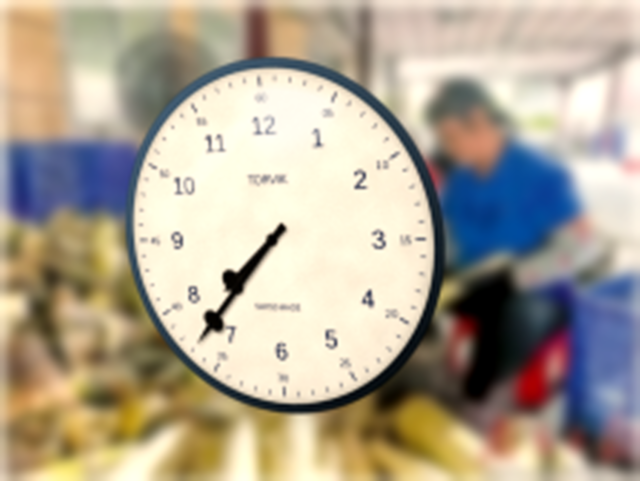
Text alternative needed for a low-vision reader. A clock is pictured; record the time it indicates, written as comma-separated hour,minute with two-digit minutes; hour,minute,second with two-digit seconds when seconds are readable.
7,37
